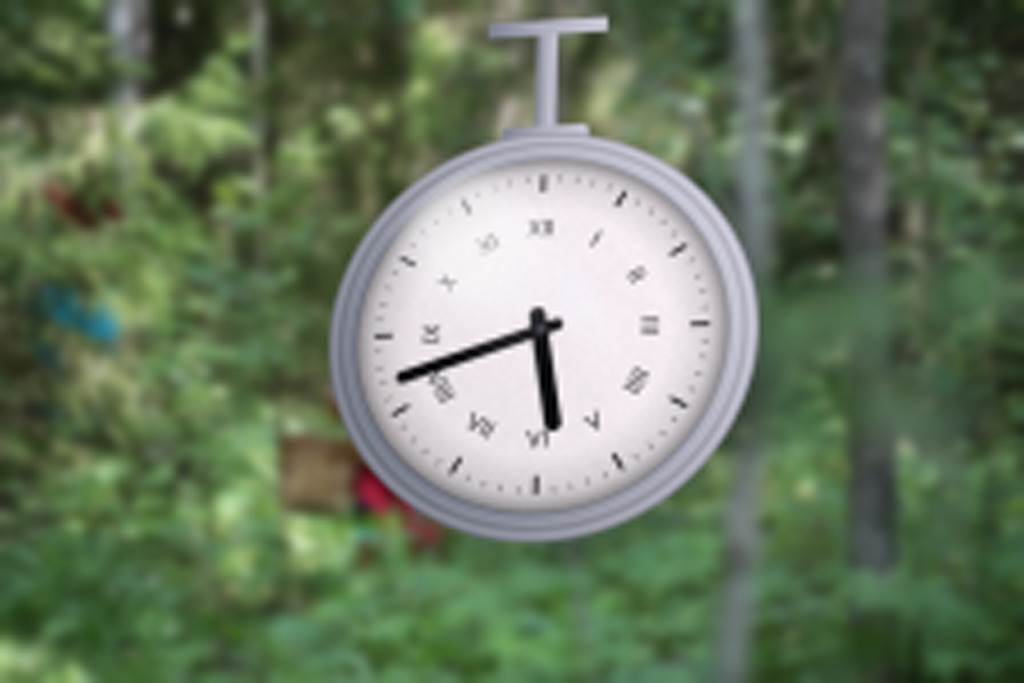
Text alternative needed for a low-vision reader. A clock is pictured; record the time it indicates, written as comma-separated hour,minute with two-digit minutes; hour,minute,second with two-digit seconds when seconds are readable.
5,42
